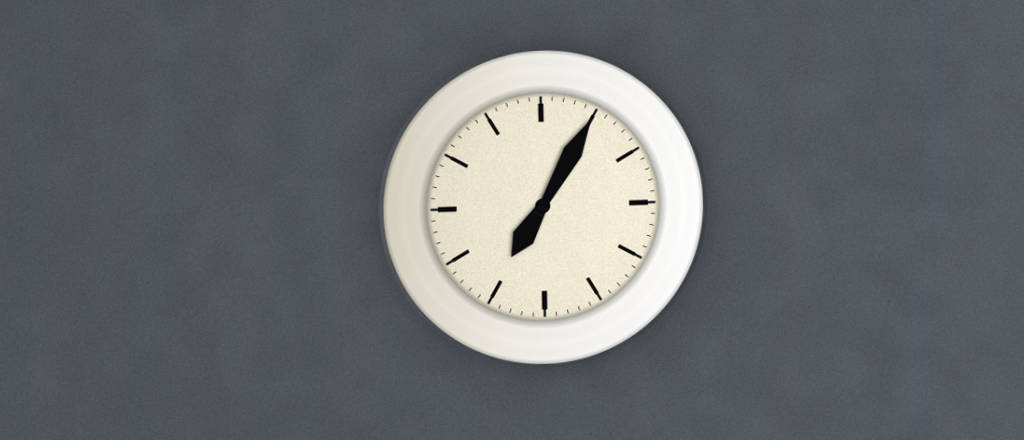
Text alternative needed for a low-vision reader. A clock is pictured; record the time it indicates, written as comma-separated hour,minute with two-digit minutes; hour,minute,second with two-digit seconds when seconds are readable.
7,05
